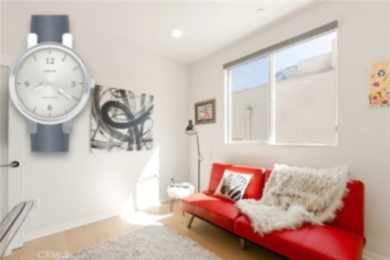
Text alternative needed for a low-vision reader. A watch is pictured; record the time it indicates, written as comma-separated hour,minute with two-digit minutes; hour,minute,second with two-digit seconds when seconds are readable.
8,21
